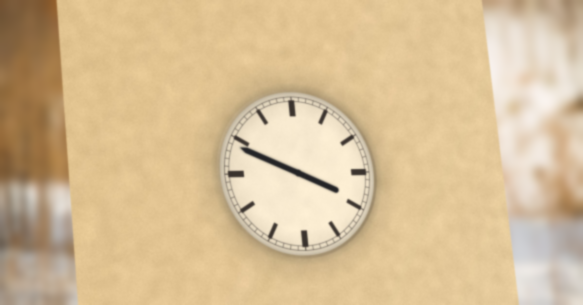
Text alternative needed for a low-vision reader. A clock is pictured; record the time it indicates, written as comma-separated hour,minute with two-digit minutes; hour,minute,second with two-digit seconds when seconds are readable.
3,49
